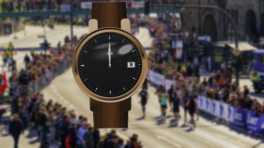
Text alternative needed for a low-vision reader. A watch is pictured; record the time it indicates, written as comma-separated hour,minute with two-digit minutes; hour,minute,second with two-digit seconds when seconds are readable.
12,00
